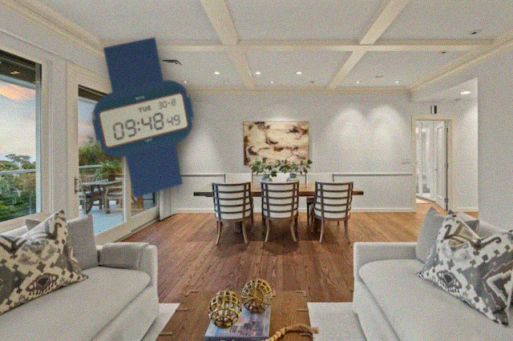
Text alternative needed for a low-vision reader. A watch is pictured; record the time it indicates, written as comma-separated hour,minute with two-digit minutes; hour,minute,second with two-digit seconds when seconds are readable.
9,48,49
